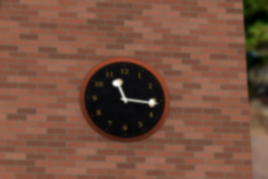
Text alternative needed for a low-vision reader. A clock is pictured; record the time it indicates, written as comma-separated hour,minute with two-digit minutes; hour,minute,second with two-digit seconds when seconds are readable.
11,16
